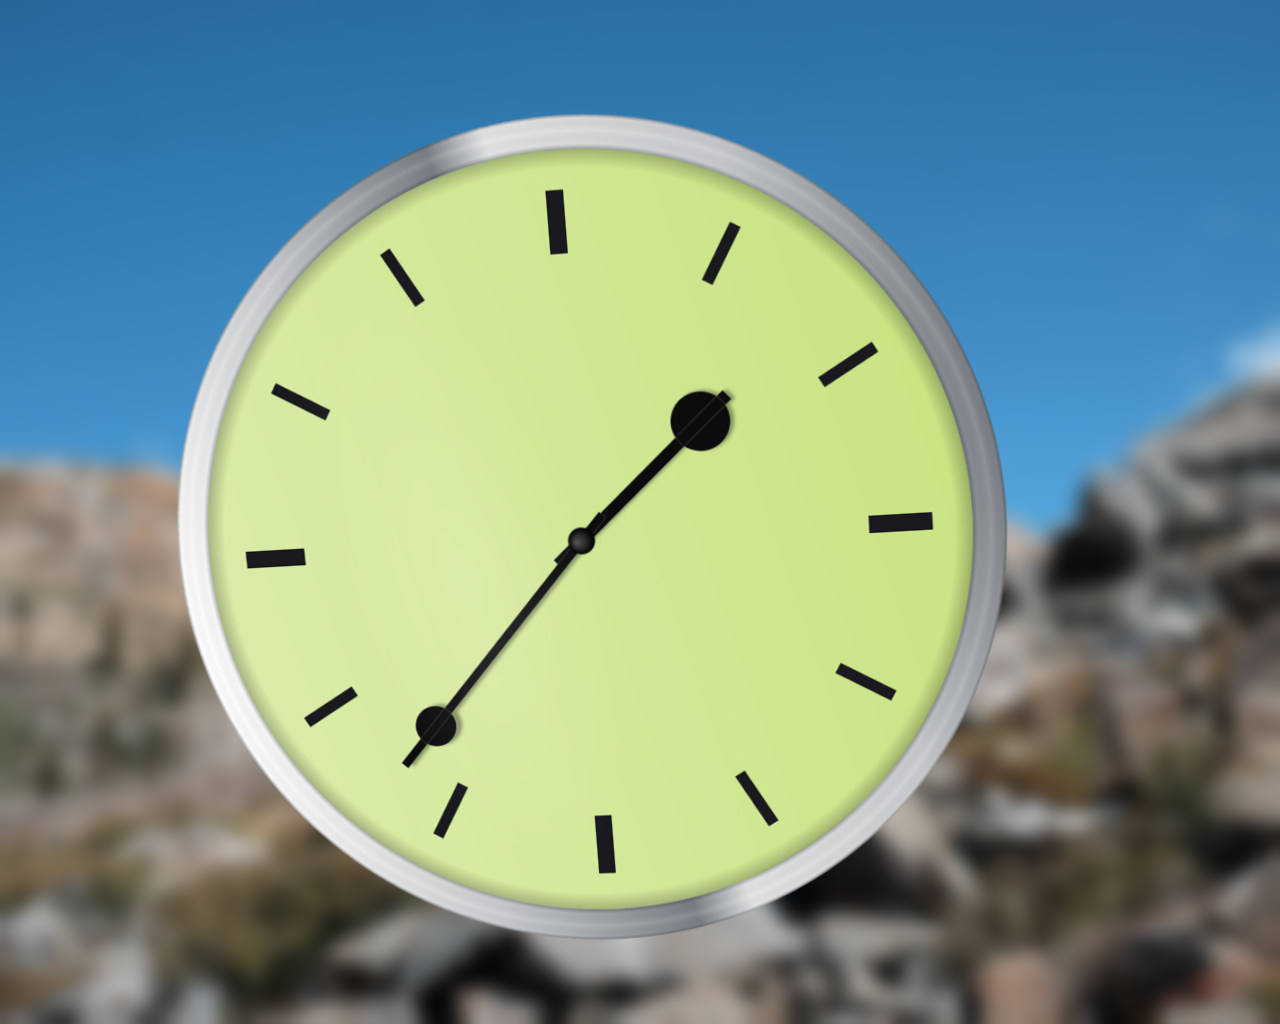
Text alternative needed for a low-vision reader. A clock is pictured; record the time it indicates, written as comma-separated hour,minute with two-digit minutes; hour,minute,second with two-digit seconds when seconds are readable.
1,37
